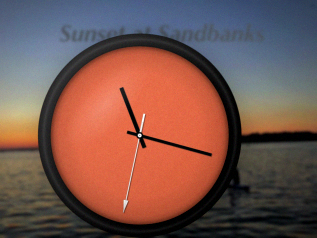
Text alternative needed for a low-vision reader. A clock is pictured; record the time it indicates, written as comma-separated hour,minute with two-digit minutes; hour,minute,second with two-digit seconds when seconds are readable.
11,17,32
